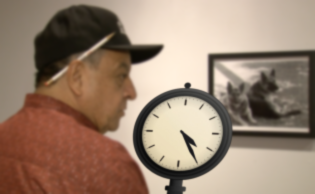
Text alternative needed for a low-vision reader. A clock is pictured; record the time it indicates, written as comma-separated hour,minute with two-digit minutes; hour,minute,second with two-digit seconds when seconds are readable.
4,25
